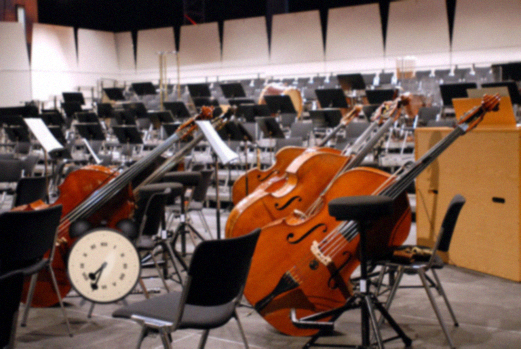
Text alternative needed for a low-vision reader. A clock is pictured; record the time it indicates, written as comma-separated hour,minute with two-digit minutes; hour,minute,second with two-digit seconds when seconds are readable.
7,34
